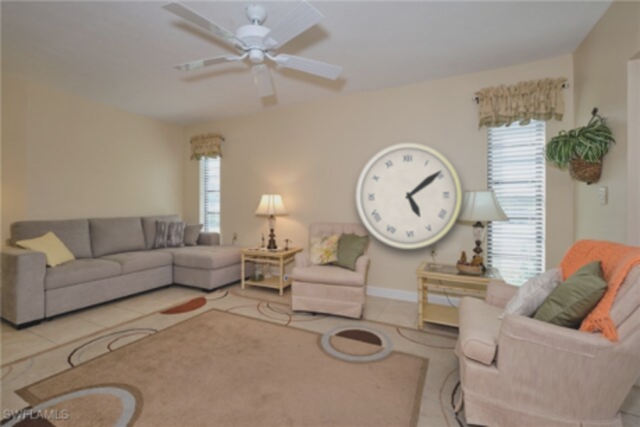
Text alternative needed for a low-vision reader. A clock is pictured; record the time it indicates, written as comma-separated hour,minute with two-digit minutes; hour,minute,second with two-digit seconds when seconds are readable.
5,09
